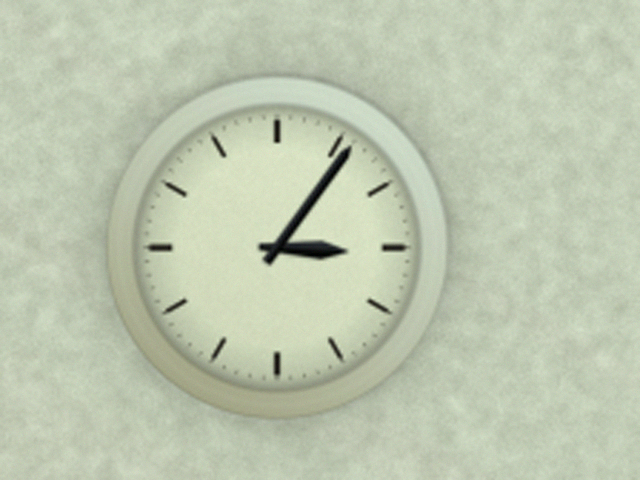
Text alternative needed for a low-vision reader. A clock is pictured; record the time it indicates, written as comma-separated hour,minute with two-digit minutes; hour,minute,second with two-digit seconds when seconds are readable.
3,06
